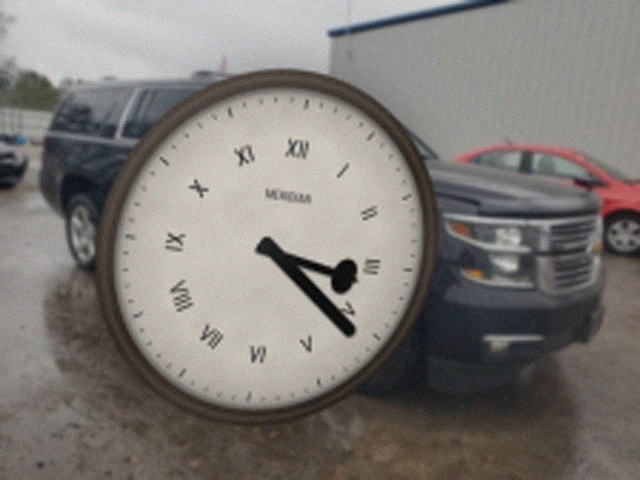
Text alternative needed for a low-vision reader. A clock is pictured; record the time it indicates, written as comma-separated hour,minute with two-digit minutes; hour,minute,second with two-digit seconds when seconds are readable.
3,21
